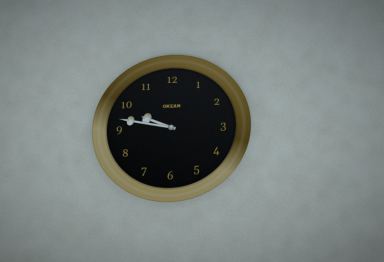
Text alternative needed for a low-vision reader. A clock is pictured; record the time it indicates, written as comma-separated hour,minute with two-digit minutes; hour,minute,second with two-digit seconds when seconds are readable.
9,47
